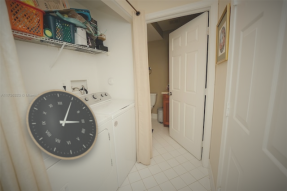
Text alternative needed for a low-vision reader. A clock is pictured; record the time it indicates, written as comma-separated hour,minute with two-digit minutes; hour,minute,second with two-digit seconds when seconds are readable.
3,05
